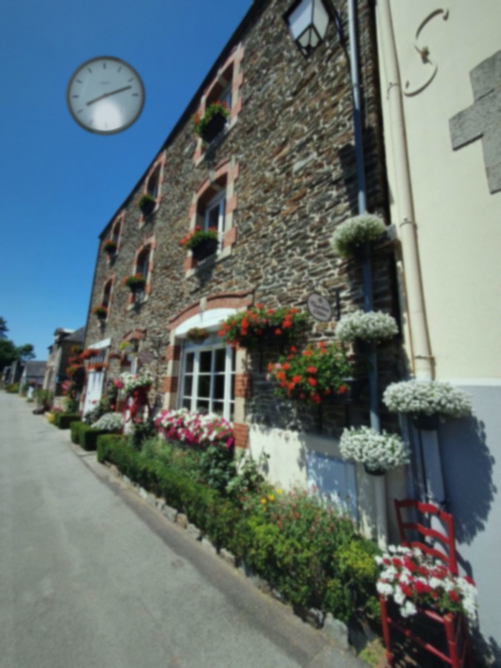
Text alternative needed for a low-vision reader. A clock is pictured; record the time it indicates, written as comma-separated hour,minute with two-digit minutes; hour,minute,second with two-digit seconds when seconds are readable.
8,12
